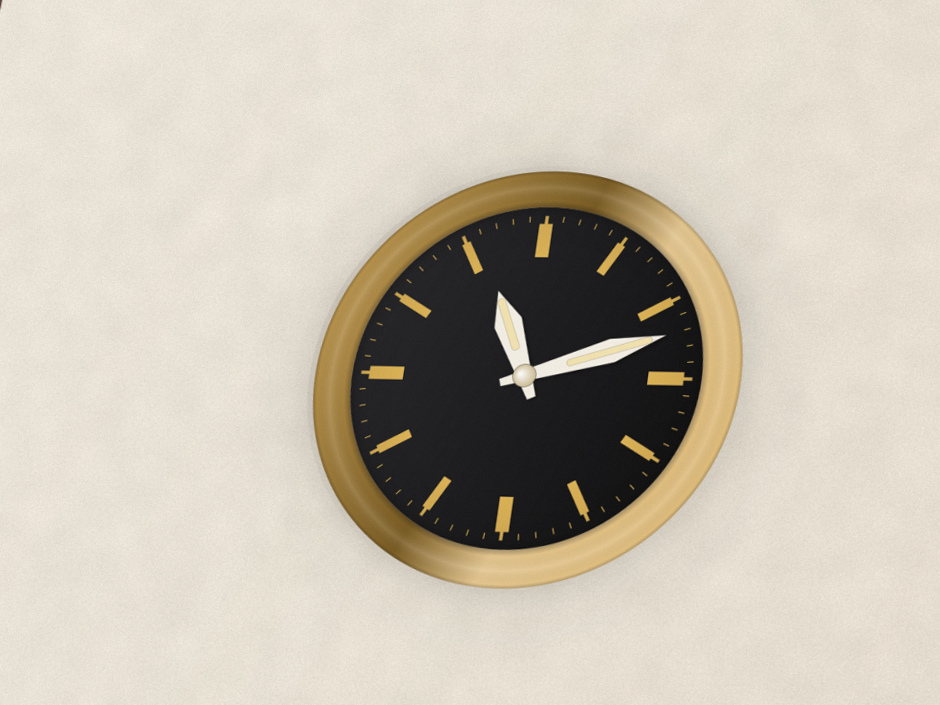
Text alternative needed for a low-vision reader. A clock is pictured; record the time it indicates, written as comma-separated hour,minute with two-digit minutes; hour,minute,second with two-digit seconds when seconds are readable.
11,12
